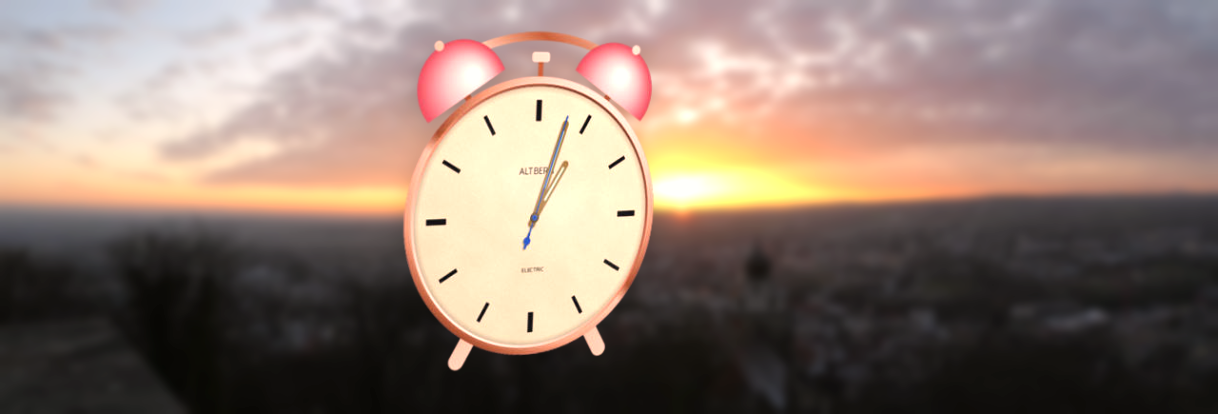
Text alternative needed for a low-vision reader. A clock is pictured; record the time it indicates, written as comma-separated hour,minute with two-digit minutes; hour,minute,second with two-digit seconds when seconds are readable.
1,03,03
